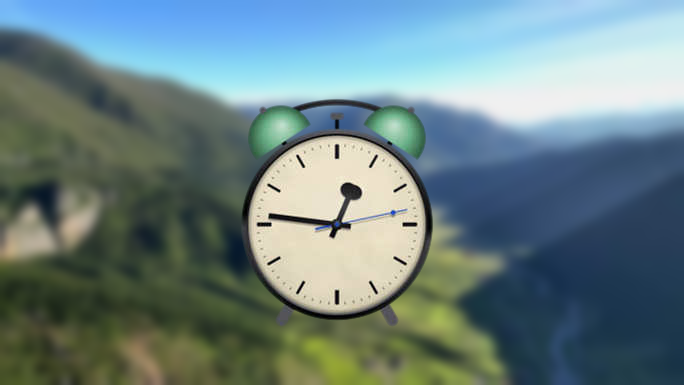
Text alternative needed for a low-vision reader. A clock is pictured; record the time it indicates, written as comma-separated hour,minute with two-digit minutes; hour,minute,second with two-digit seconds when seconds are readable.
12,46,13
